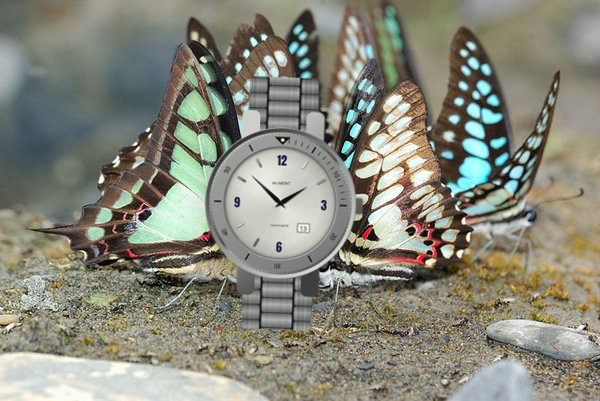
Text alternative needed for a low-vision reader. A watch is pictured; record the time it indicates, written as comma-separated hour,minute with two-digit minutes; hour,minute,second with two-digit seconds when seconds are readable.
1,52
